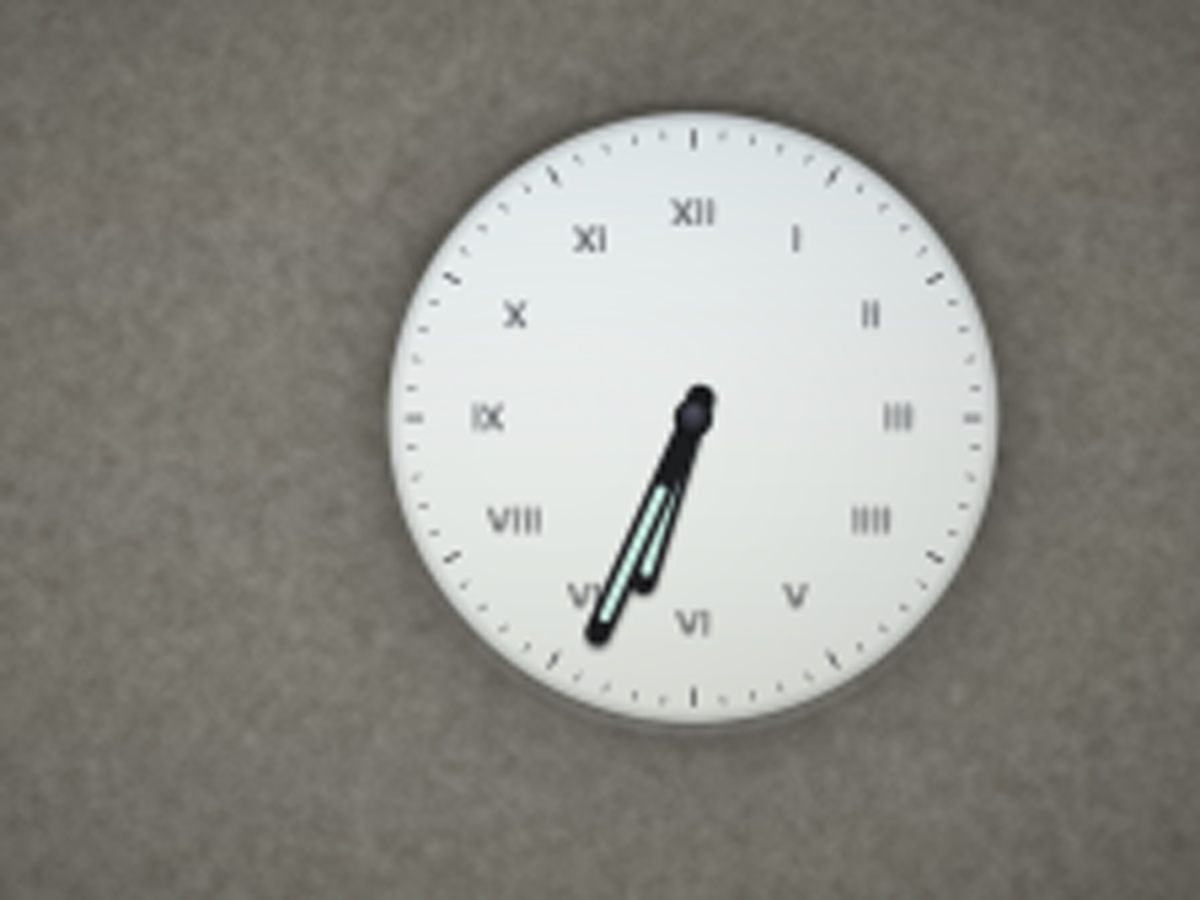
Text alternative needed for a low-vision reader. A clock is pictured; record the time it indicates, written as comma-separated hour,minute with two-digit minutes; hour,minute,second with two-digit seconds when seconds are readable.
6,34
